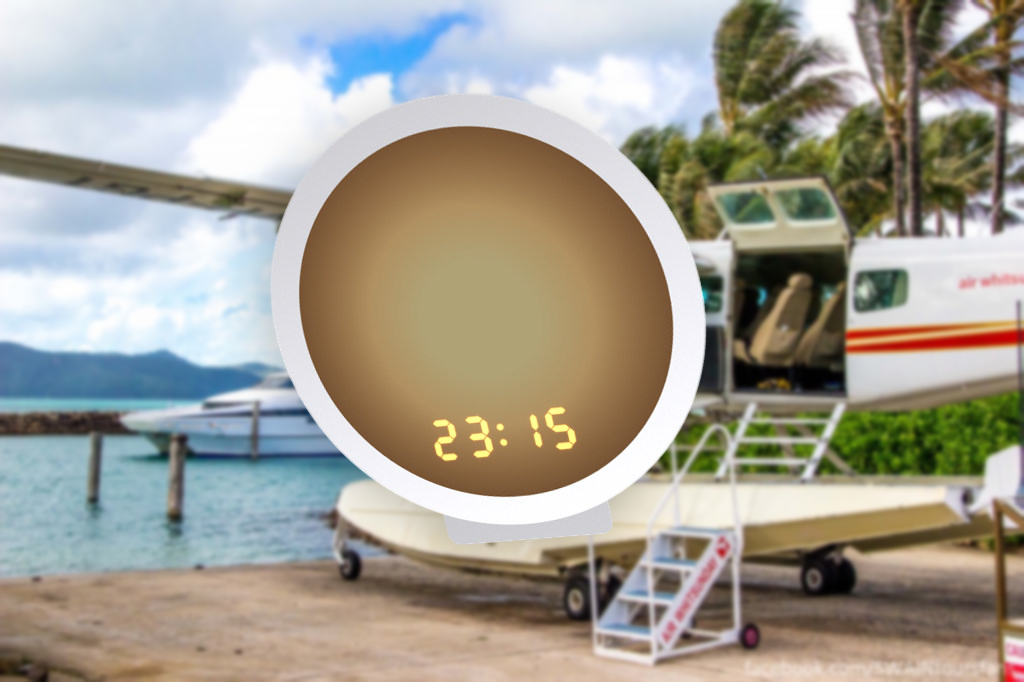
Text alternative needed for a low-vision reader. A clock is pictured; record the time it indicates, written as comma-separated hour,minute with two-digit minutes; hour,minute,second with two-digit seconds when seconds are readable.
23,15
